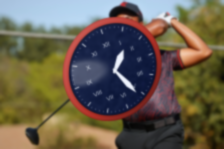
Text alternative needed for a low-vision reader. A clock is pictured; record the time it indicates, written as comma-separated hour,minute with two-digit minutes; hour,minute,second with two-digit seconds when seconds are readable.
1,26
